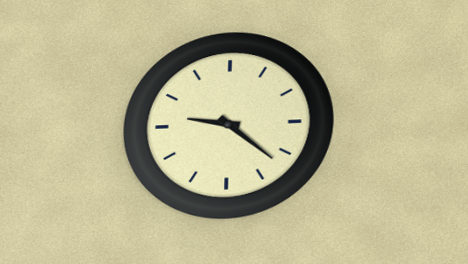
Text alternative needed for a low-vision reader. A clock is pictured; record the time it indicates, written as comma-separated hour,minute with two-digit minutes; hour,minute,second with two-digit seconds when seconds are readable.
9,22
